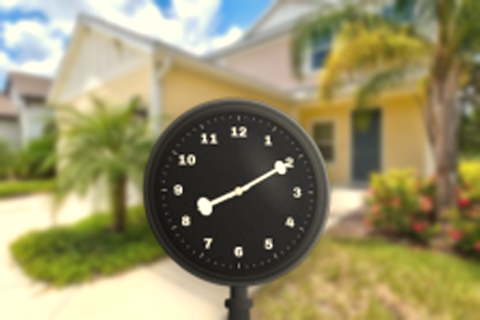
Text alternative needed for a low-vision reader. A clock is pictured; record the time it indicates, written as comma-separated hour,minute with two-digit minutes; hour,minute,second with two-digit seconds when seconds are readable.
8,10
